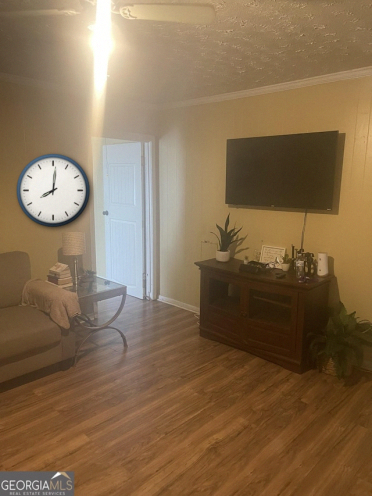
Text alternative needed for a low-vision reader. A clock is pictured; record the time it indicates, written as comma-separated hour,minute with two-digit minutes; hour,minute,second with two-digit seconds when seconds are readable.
8,01
